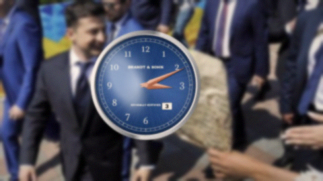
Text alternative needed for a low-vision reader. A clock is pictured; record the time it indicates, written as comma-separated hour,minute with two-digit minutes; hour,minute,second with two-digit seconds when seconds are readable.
3,11
